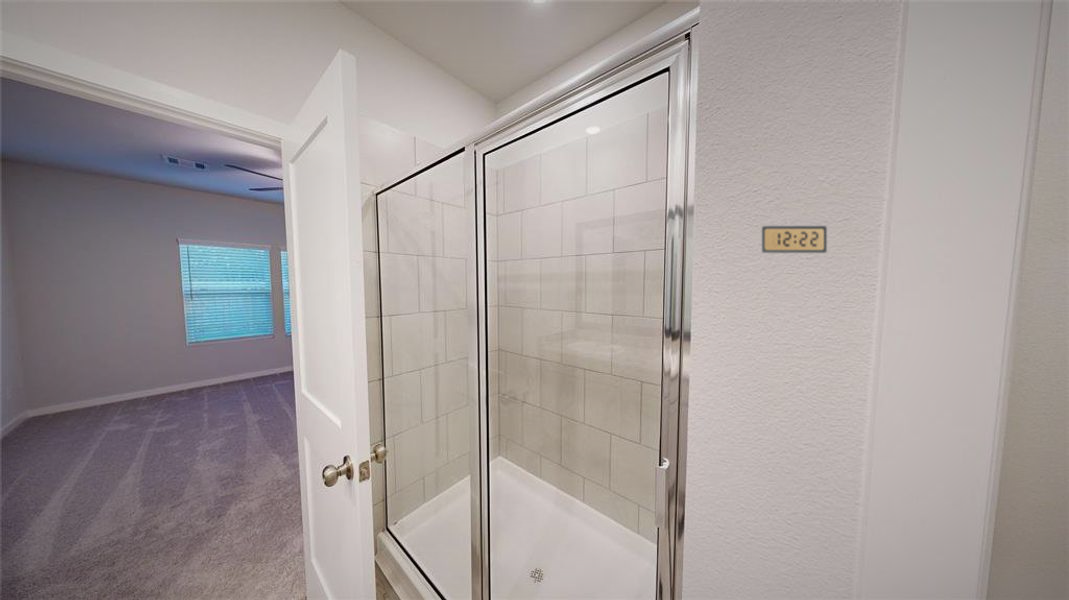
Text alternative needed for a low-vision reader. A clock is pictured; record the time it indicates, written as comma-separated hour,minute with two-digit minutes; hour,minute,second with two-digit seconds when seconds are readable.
12,22
